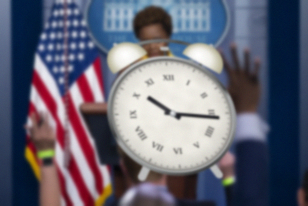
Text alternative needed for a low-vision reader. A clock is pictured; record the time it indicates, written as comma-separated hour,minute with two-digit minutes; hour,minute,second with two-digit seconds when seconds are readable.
10,16
